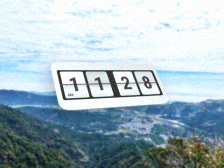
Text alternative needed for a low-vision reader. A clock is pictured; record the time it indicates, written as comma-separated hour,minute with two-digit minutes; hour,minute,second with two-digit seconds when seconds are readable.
11,28
